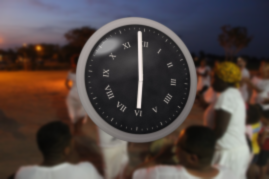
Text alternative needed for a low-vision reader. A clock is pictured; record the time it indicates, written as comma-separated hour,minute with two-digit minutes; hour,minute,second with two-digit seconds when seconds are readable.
5,59
